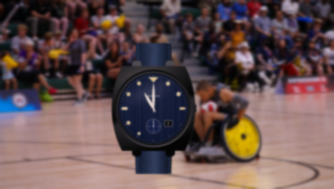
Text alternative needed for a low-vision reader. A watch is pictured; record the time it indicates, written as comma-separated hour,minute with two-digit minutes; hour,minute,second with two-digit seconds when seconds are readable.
11,00
